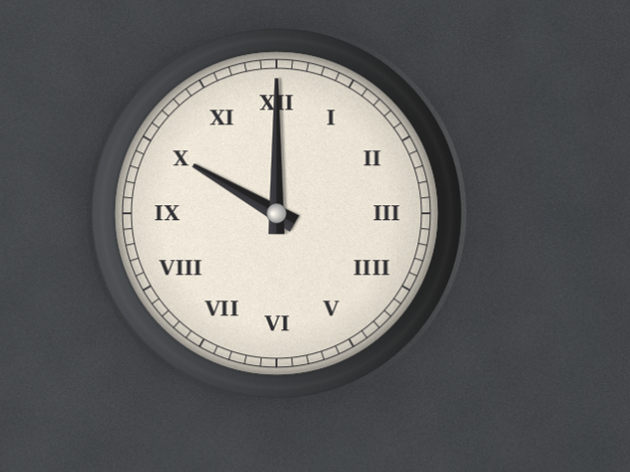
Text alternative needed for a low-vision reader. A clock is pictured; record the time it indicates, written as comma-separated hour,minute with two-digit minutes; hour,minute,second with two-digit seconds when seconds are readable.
10,00
